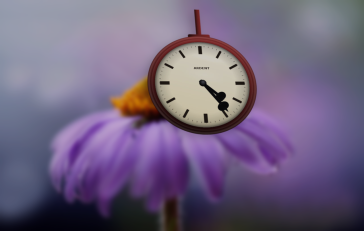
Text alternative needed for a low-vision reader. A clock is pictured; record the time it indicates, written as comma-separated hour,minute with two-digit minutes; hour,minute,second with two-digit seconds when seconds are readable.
4,24
